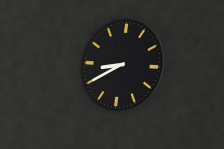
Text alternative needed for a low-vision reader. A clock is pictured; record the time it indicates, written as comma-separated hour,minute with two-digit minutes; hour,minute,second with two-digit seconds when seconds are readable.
8,40
